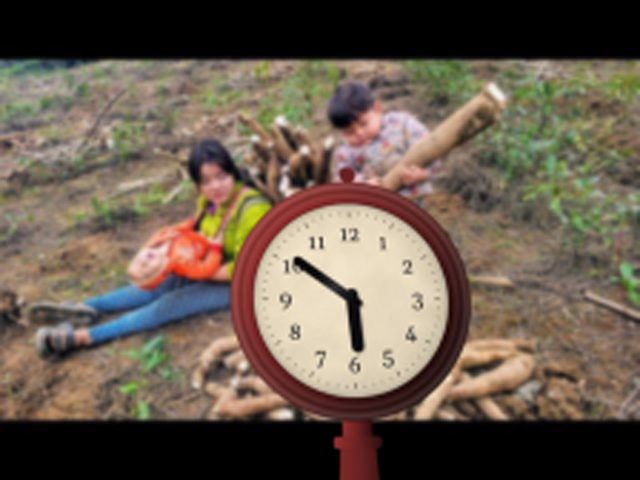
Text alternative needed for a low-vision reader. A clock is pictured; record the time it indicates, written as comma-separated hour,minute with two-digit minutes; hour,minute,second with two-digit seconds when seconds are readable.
5,51
